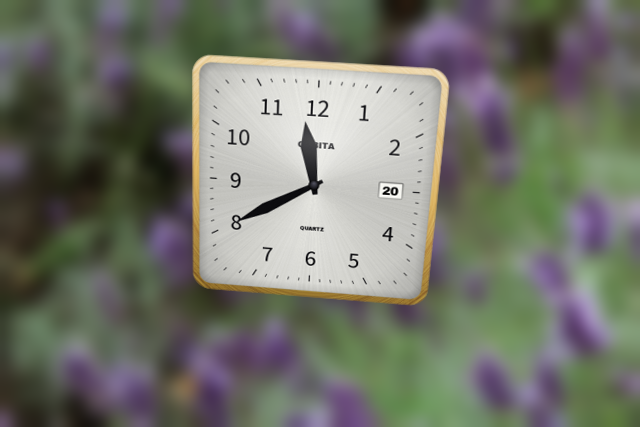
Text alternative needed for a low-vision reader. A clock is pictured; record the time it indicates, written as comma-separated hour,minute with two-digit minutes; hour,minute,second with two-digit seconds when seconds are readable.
11,40
